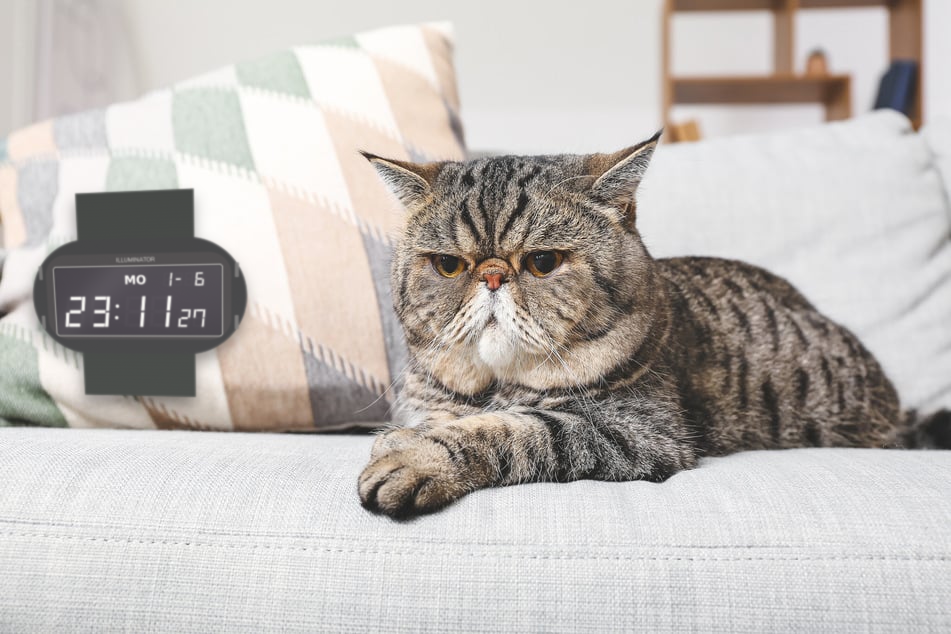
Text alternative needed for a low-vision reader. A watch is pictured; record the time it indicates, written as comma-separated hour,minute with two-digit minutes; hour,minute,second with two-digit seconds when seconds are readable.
23,11,27
